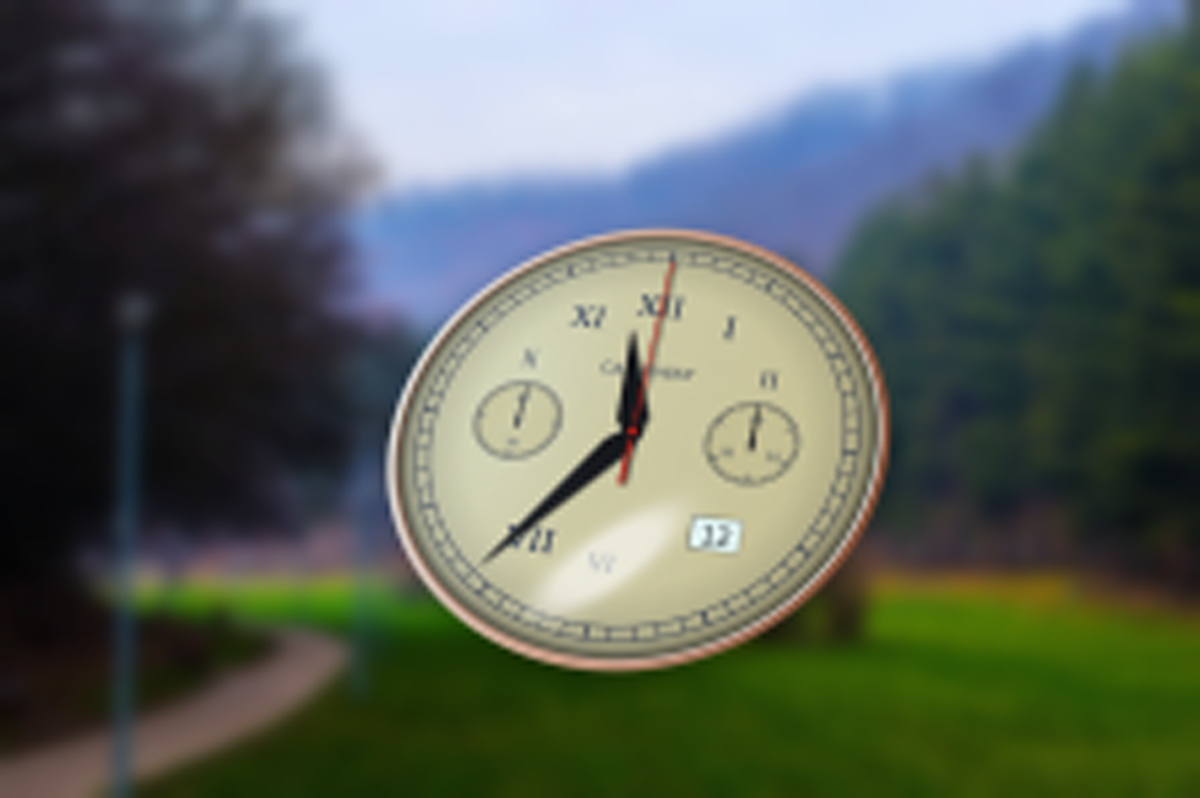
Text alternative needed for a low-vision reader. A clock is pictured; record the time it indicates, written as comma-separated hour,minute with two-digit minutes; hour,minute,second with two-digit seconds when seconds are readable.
11,36
